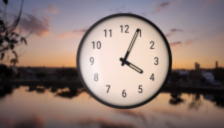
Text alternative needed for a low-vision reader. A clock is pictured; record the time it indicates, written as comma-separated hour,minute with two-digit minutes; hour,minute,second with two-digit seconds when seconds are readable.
4,04
